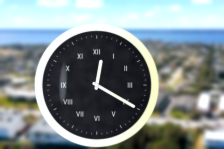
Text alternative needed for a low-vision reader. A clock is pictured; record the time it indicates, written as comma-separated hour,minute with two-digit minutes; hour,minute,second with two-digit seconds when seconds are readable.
12,20
